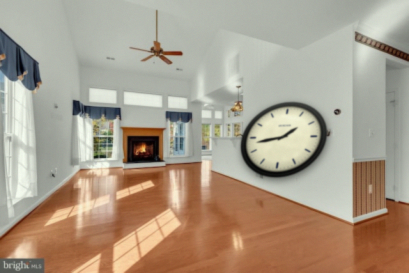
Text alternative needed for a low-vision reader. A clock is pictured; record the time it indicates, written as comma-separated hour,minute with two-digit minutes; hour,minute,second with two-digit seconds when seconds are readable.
1,43
